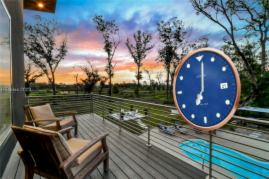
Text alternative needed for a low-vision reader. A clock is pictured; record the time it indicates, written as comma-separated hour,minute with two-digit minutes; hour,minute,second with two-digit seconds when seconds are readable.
7,01
